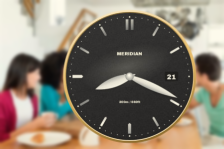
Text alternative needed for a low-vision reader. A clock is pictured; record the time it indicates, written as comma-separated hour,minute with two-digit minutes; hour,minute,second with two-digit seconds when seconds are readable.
8,19
